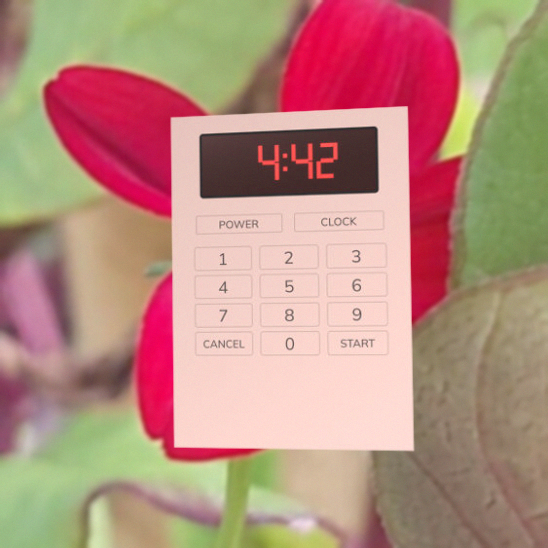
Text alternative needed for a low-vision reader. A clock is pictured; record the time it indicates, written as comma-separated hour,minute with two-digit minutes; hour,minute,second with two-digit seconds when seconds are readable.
4,42
